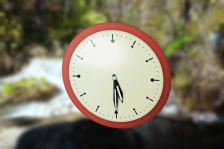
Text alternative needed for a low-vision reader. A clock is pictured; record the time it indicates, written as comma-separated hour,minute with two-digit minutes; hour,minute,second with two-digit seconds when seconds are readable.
5,30
